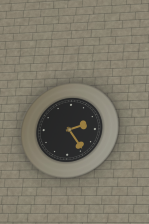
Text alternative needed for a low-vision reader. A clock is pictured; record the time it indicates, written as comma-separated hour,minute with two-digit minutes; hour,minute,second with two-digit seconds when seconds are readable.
2,24
